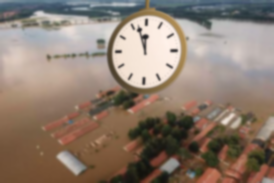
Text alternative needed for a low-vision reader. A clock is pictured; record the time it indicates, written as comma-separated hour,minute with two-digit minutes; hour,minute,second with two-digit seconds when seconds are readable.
11,57
